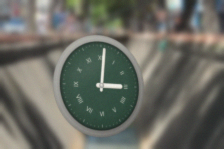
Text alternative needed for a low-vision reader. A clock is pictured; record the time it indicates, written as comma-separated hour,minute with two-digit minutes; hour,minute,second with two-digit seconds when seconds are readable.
3,01
